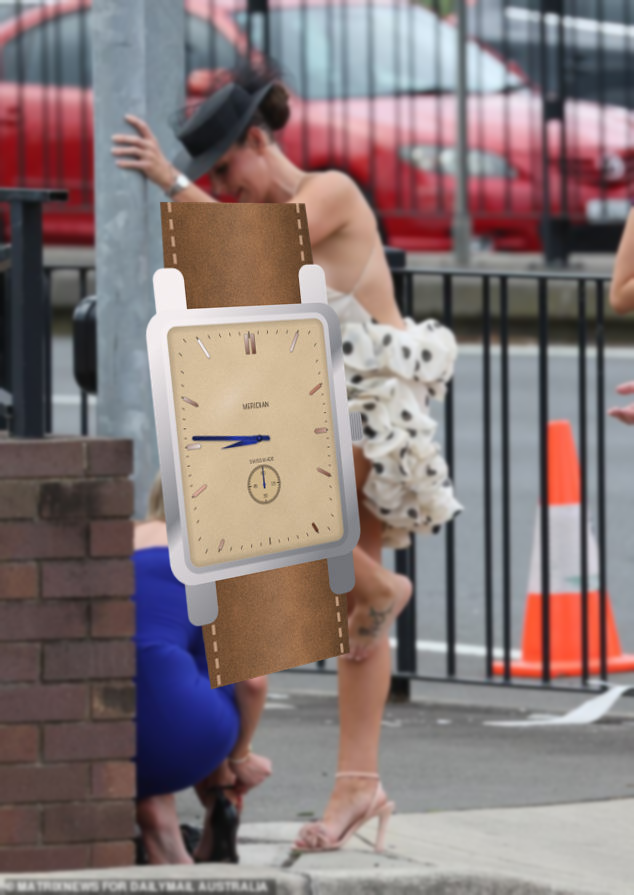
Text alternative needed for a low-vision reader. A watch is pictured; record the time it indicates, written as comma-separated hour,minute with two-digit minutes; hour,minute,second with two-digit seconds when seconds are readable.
8,46
